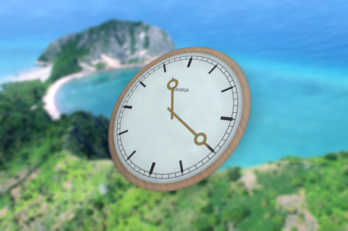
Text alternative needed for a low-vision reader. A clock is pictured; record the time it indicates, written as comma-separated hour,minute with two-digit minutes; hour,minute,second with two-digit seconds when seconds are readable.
11,20
